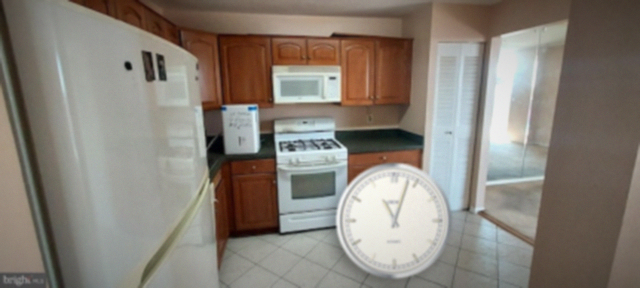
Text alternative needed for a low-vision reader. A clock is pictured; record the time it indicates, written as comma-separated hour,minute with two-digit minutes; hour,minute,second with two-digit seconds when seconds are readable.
11,03
